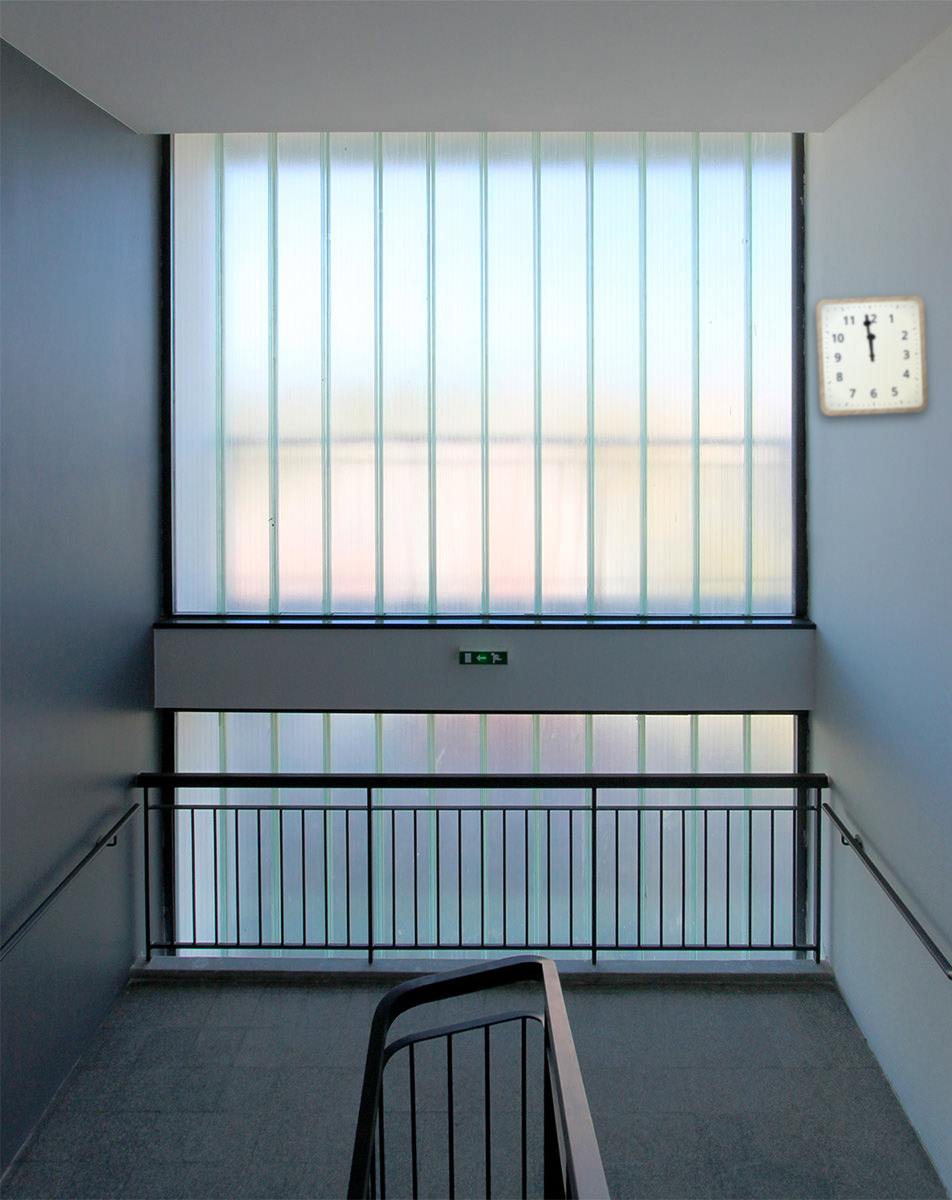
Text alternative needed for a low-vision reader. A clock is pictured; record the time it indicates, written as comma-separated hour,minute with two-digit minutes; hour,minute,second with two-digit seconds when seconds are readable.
11,59
